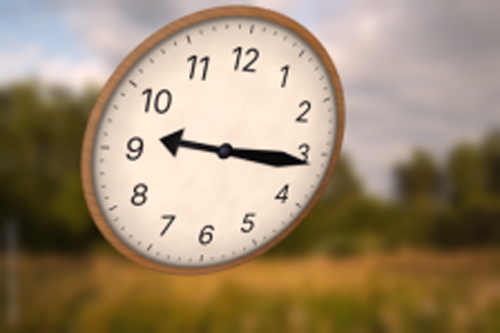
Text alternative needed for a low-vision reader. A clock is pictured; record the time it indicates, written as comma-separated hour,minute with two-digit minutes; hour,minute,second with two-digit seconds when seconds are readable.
9,16
